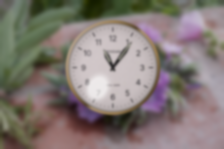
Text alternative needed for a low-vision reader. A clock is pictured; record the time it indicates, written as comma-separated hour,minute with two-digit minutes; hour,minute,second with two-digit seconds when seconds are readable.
11,06
